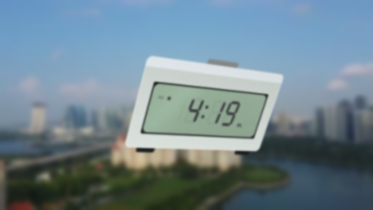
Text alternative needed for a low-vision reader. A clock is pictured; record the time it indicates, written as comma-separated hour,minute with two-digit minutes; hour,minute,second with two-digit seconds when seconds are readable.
4,19
